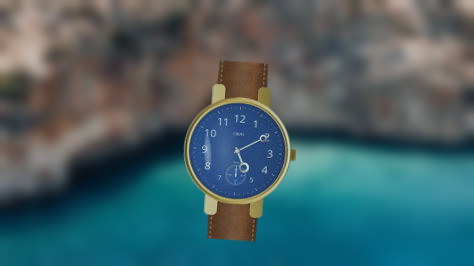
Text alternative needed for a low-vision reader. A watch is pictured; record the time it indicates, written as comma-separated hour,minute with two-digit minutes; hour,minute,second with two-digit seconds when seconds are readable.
5,10
